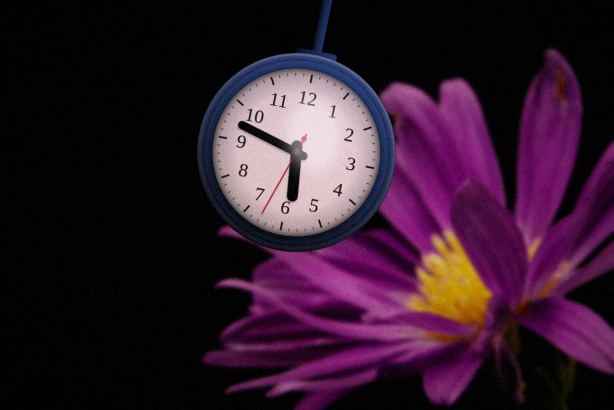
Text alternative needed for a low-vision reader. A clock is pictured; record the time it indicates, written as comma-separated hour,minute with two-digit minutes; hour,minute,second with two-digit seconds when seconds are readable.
5,47,33
